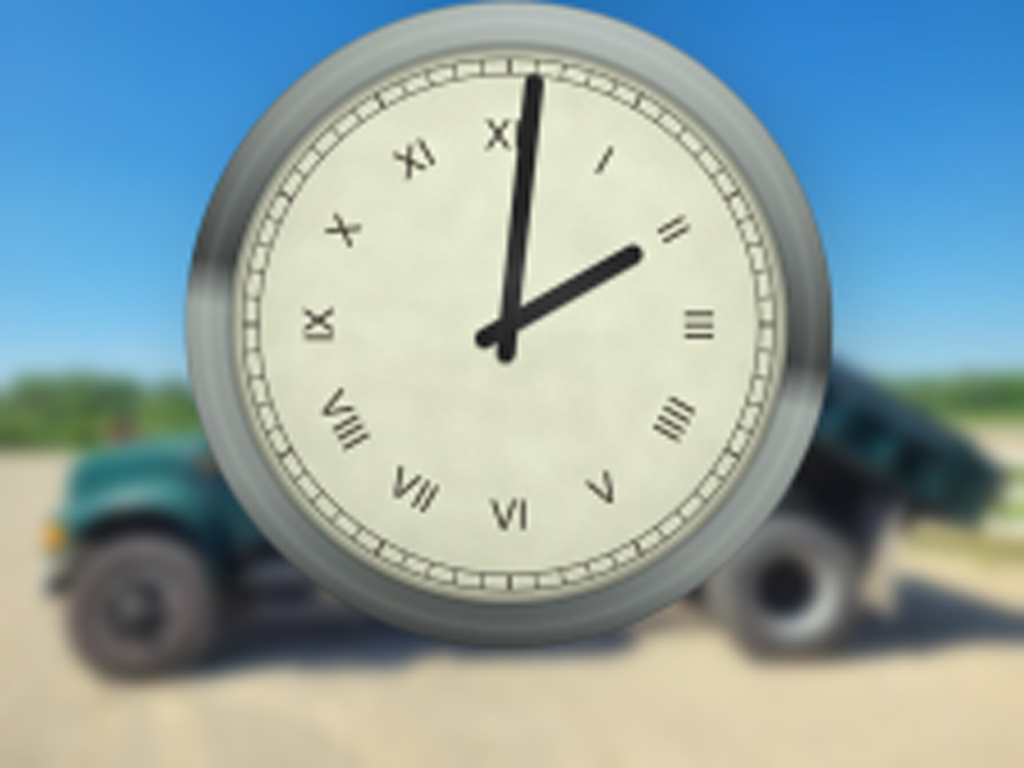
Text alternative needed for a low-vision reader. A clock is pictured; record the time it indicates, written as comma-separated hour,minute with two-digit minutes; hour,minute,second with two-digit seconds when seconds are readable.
2,01
